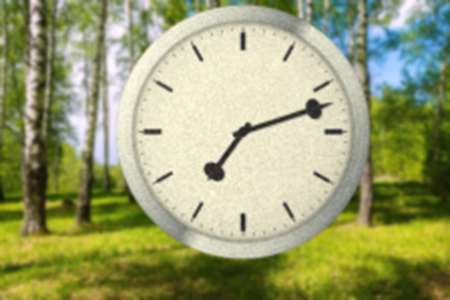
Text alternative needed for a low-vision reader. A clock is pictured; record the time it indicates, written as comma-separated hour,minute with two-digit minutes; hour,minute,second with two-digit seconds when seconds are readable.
7,12
